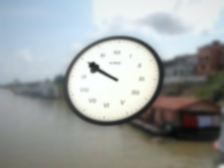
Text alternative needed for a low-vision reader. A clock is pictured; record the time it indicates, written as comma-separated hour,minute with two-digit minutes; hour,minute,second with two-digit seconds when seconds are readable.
9,50
